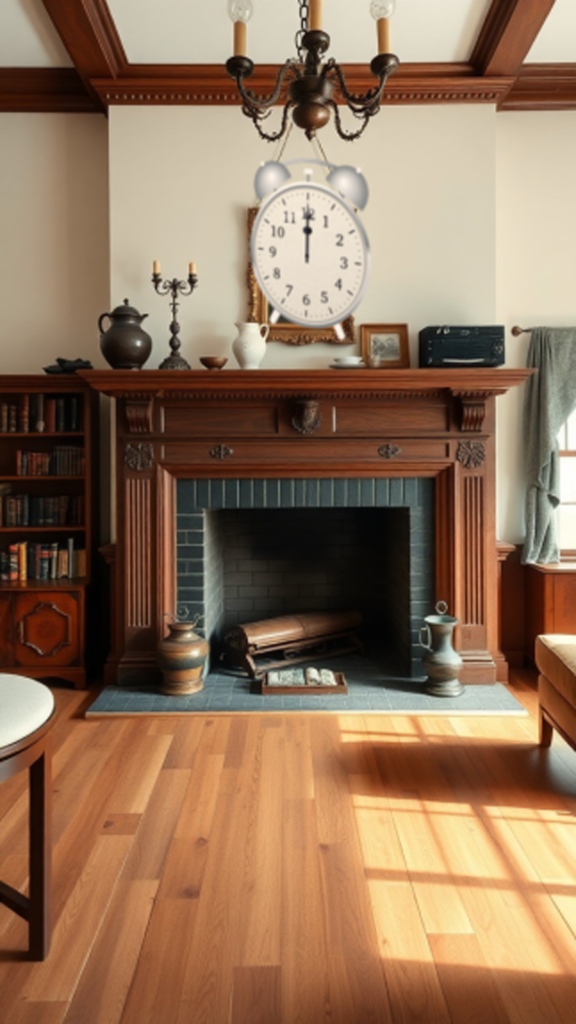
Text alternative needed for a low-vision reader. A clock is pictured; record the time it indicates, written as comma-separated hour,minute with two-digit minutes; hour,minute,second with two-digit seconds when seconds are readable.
12,00
